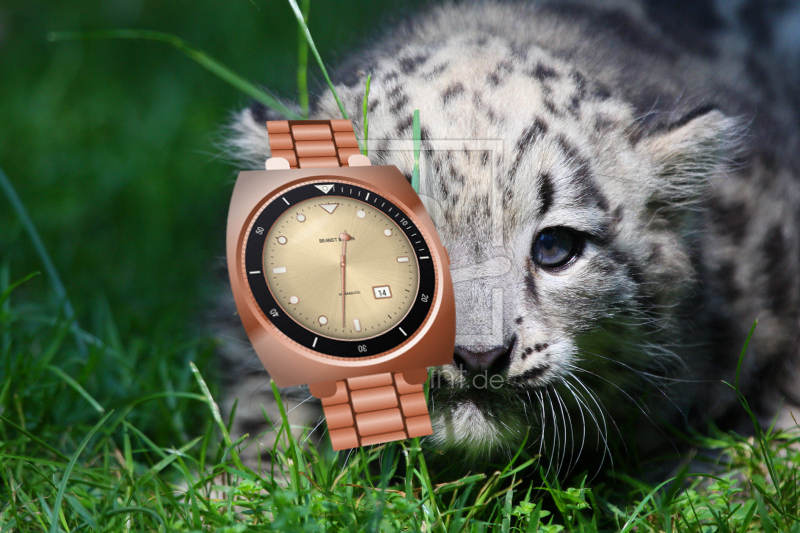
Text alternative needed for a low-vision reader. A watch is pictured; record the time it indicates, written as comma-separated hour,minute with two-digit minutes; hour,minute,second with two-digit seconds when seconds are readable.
12,32
